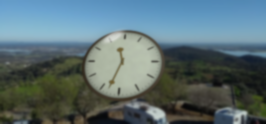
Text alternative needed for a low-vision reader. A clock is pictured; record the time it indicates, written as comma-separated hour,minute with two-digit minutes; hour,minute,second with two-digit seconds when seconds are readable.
11,33
